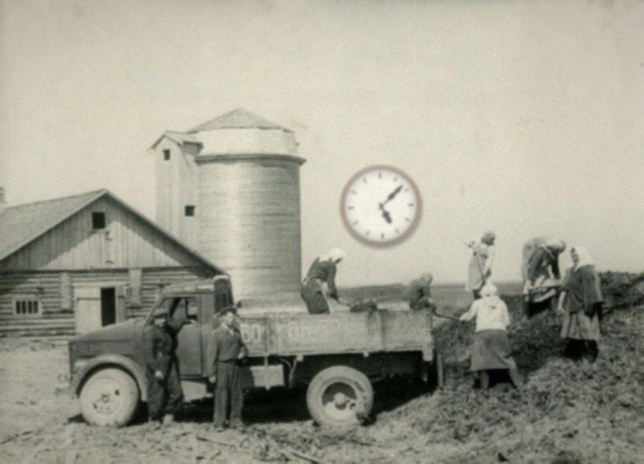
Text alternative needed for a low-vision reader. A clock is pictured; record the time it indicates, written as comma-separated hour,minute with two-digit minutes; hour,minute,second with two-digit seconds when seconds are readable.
5,08
